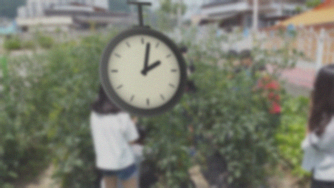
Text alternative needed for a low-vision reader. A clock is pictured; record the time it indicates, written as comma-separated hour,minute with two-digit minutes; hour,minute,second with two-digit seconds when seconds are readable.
2,02
